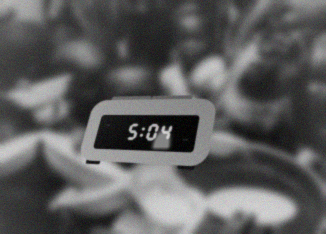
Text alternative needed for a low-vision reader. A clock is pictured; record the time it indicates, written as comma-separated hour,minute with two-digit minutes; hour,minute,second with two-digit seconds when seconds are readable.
5,04
